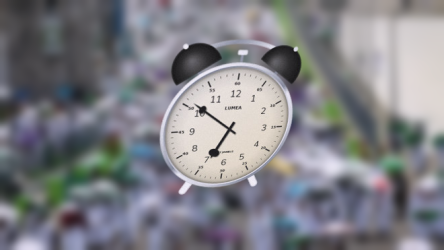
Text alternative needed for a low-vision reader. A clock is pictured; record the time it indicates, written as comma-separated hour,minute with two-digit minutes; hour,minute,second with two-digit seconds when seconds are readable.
6,51
